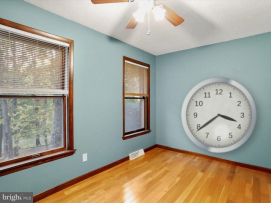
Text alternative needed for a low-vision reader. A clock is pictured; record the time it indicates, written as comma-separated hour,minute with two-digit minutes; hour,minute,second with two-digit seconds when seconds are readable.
3,39
